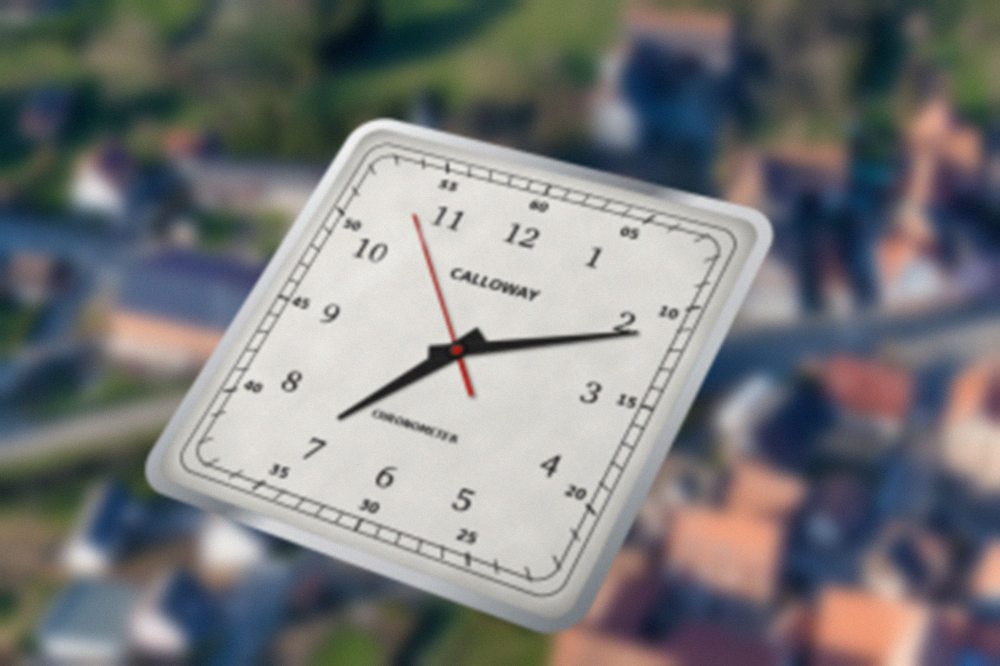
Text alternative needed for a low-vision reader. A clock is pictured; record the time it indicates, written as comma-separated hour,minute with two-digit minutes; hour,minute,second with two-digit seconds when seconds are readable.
7,10,53
